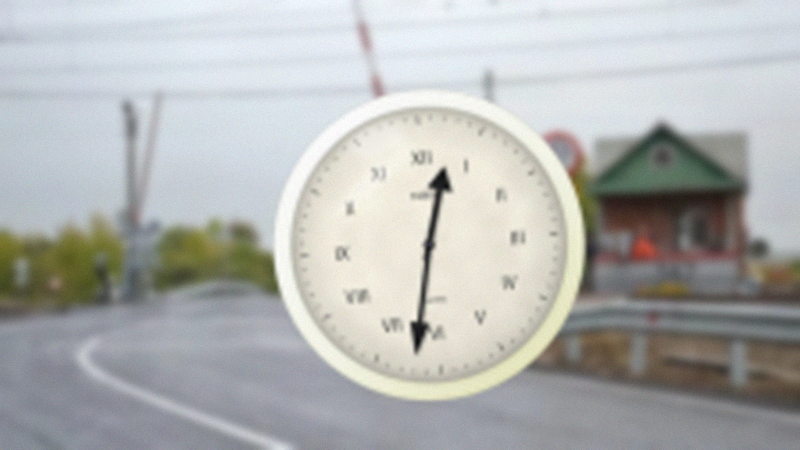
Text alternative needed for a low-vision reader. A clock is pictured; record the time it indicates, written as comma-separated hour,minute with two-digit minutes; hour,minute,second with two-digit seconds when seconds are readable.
12,32
